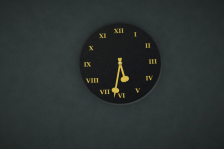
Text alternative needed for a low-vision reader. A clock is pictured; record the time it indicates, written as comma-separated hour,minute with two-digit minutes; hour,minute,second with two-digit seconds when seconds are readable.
5,32
